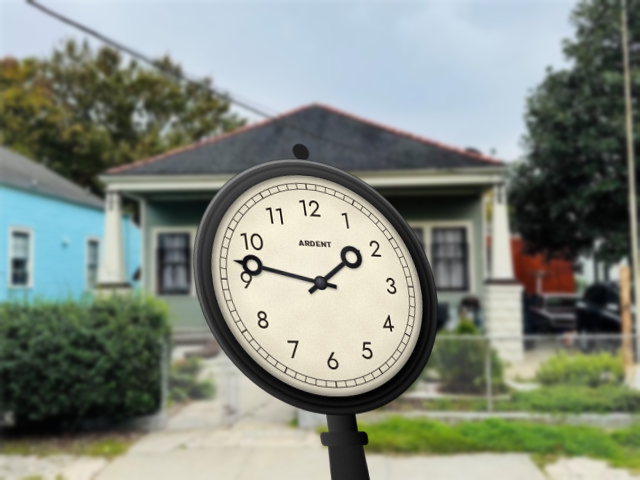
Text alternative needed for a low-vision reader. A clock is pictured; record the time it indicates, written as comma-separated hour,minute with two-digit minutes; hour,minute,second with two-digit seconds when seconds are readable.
1,47
